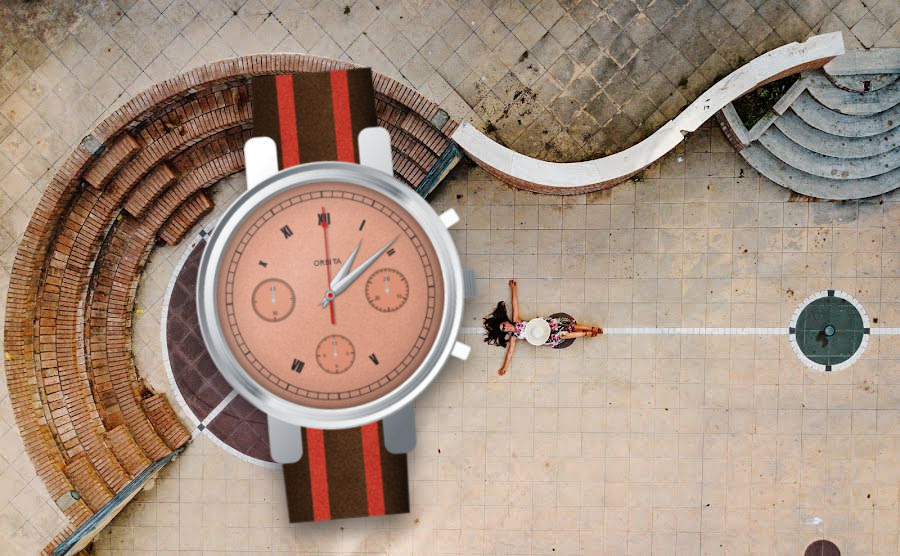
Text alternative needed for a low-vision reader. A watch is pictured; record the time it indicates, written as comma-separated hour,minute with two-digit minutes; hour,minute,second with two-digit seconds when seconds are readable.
1,09
